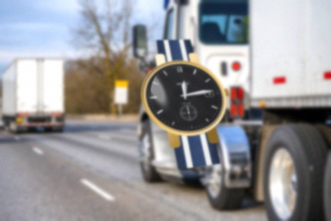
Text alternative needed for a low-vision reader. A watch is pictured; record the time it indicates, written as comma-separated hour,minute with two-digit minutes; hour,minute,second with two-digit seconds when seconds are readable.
12,14
